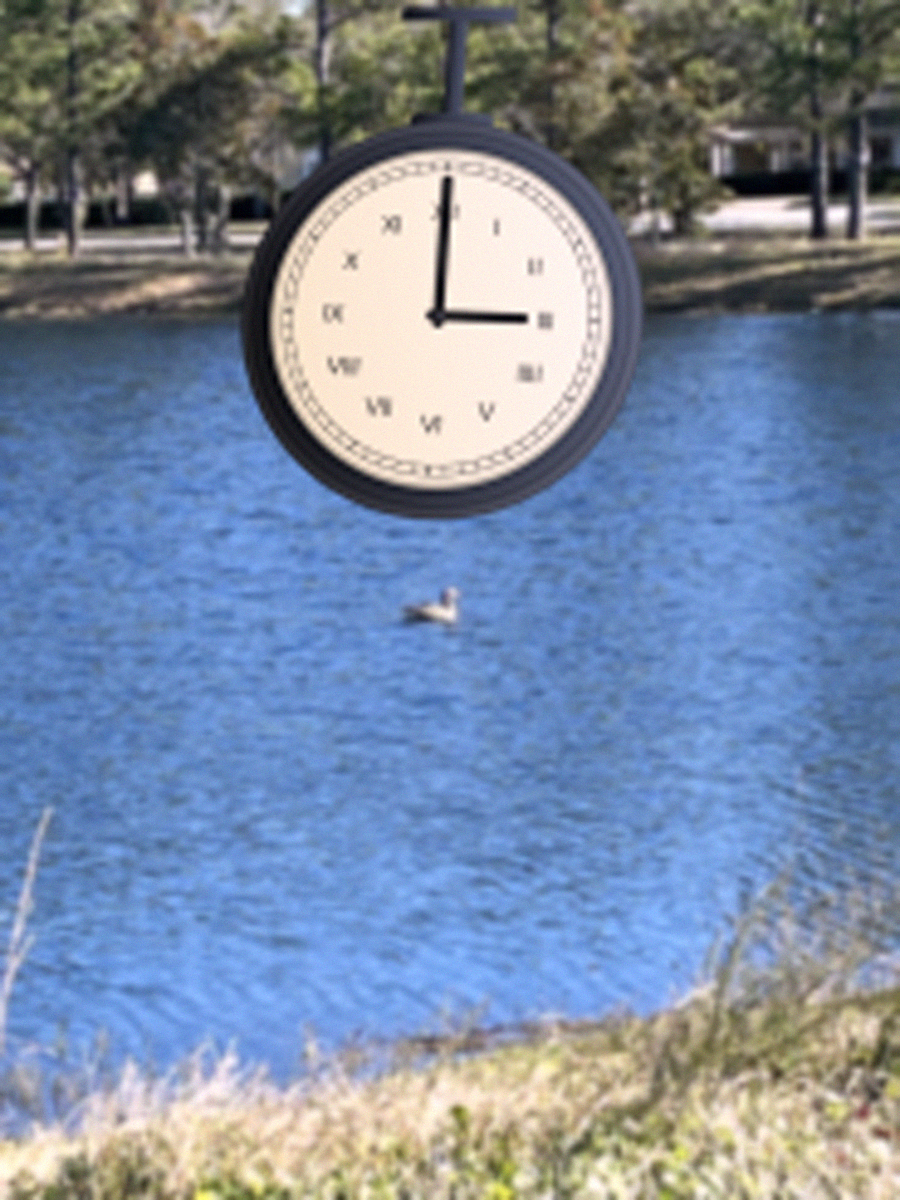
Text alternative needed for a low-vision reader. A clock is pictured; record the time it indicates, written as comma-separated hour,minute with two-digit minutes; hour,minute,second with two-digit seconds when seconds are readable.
3,00
